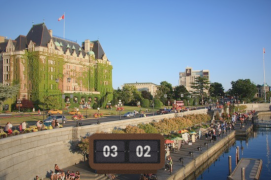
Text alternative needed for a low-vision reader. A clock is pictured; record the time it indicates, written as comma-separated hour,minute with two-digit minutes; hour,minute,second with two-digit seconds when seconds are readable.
3,02
